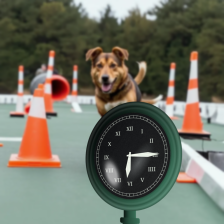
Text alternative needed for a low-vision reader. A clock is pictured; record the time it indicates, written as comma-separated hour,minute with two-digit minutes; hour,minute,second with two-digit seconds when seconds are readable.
6,15
